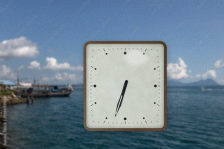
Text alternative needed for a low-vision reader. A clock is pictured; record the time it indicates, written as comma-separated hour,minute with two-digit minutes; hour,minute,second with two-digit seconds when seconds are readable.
6,33
